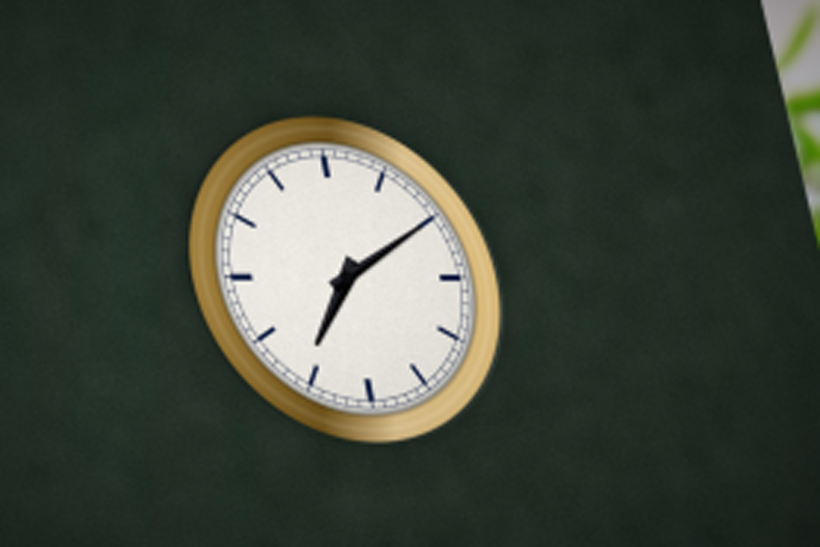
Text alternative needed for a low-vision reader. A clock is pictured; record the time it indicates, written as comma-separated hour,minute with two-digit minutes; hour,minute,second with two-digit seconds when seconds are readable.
7,10
